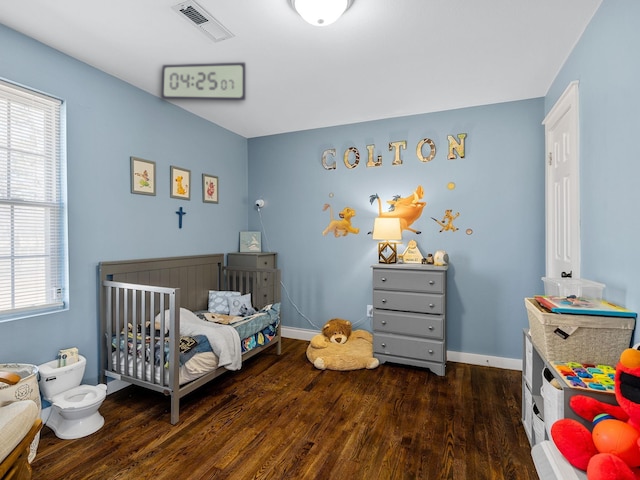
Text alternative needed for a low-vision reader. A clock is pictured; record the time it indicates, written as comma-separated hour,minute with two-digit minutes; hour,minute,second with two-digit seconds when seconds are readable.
4,25,07
